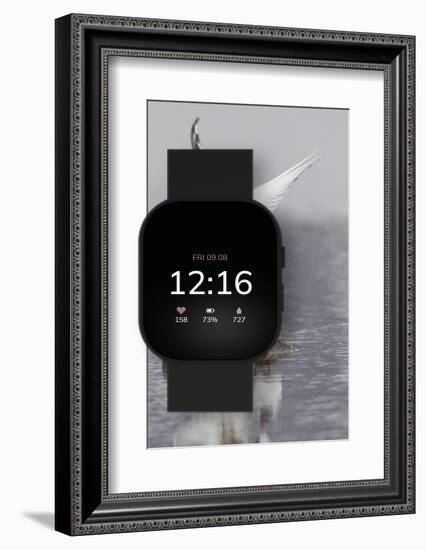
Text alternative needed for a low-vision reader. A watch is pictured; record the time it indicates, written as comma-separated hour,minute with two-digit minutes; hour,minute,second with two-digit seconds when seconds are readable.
12,16
